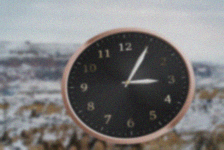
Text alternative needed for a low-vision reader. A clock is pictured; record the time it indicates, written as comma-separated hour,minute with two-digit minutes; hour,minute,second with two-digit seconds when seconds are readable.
3,05
